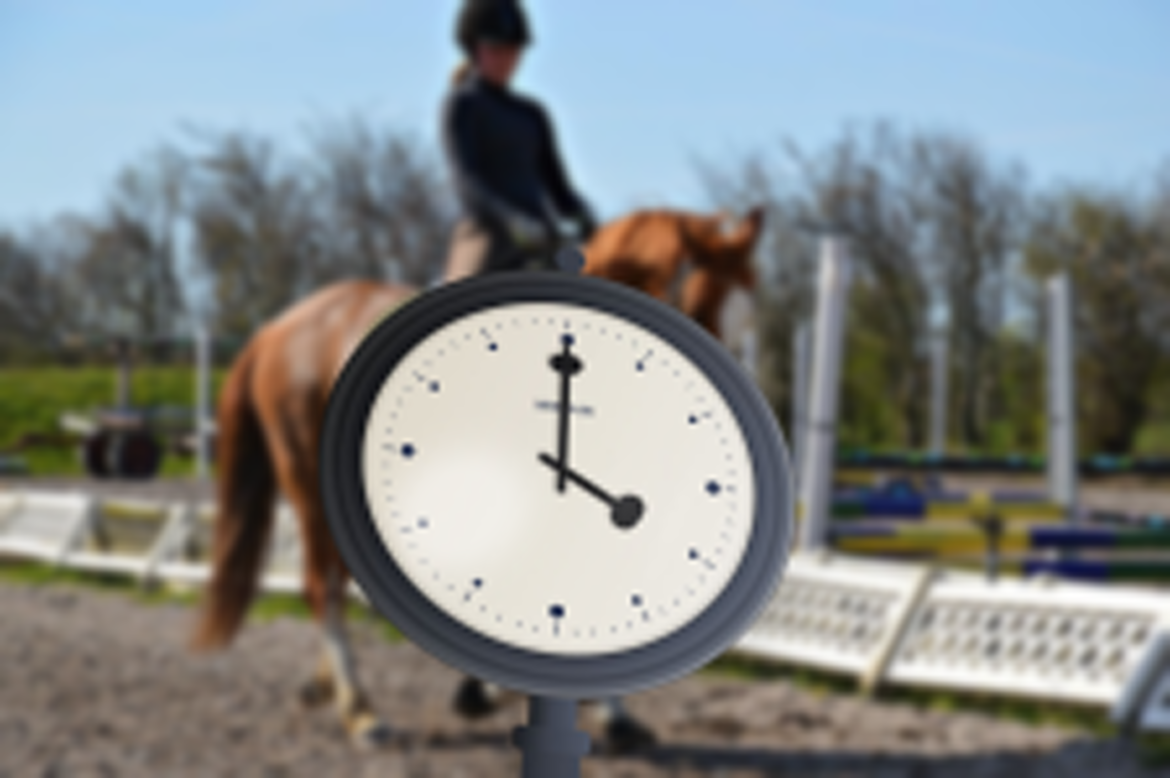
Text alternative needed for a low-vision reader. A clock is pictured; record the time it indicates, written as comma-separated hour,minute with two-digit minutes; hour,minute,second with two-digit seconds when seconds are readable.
4,00
